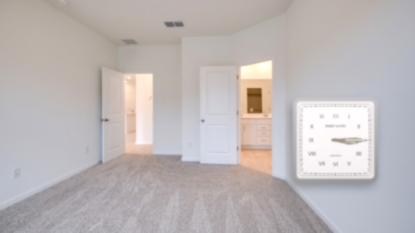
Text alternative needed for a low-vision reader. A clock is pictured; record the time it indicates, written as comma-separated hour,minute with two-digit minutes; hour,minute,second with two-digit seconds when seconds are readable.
3,15
